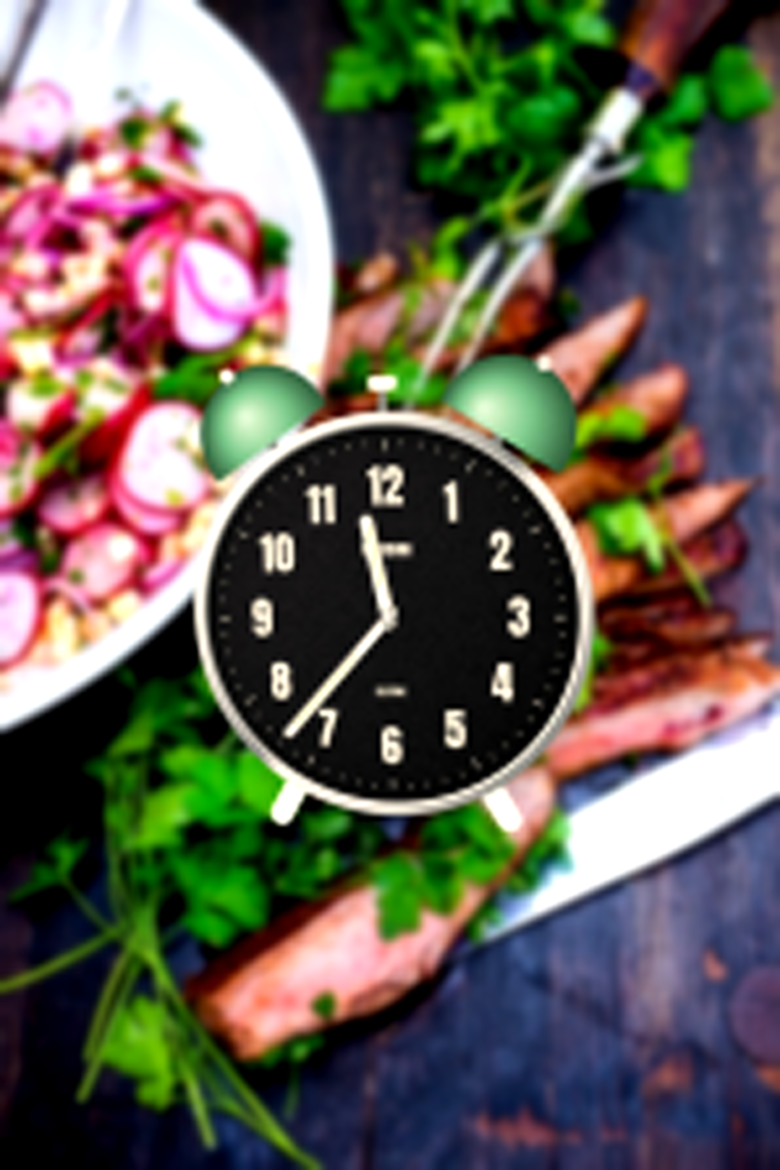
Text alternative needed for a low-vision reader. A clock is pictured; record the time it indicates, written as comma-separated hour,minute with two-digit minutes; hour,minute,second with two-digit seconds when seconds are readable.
11,37
